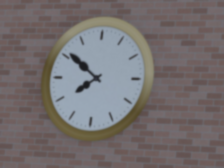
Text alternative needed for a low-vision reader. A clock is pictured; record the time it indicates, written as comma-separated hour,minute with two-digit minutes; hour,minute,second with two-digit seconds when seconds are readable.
7,51
